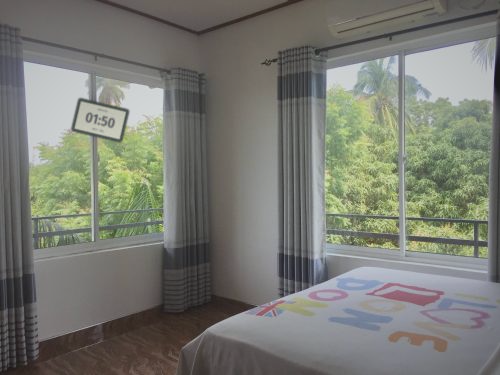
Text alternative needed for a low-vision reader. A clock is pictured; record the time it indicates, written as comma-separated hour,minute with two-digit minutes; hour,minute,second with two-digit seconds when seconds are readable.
1,50
